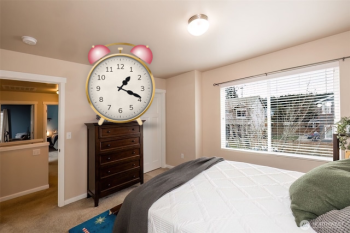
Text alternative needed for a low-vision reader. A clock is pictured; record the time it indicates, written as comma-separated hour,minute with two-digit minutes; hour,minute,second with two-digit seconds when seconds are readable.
1,19
